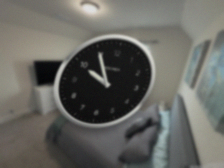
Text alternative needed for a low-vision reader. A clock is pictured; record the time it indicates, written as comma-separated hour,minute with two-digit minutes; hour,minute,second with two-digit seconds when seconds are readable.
9,55
